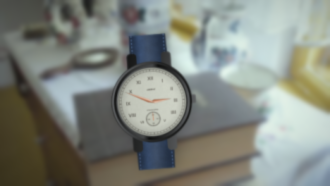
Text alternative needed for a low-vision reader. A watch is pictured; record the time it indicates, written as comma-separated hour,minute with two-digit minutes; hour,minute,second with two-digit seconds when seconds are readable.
2,49
